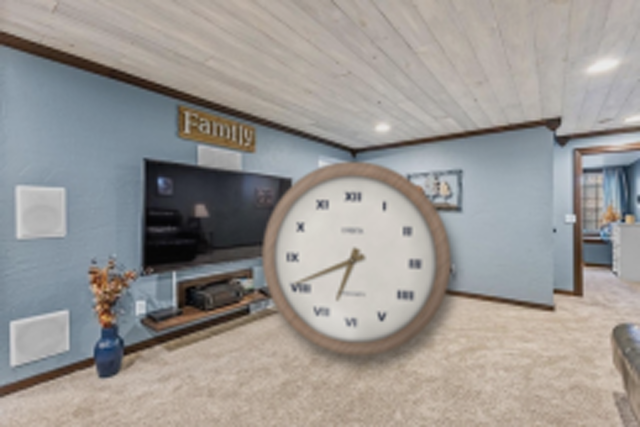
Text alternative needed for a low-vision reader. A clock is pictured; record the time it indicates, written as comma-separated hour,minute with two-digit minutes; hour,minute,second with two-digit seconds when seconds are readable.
6,41
